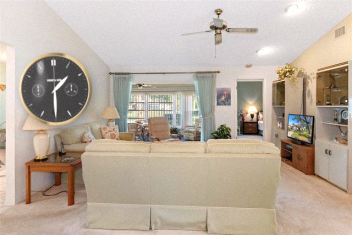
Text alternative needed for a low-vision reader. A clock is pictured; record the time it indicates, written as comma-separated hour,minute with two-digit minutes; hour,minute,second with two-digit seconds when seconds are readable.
1,30
